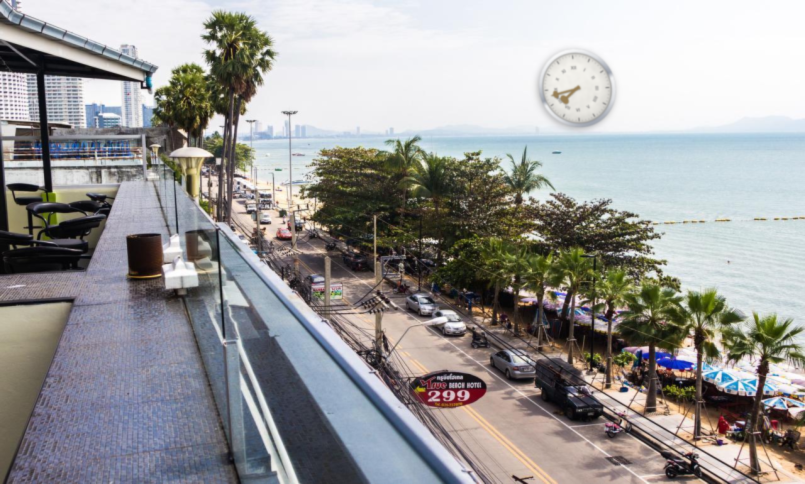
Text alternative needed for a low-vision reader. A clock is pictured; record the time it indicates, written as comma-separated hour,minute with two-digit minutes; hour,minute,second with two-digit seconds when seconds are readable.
7,43
